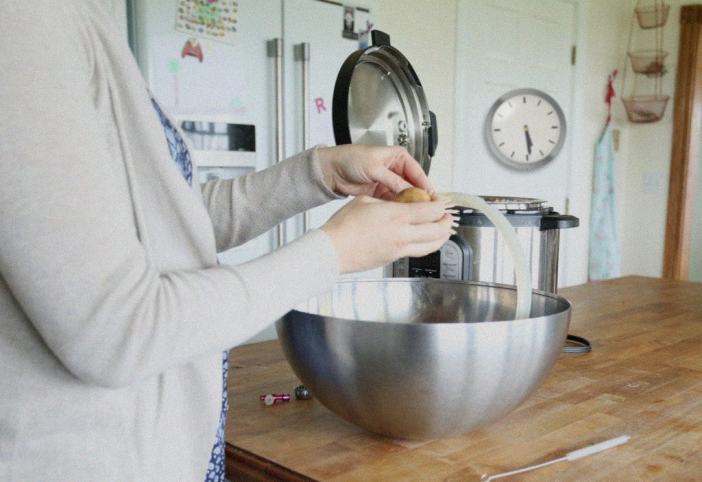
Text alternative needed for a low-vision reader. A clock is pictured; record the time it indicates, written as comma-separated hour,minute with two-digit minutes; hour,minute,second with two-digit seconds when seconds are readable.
5,29
